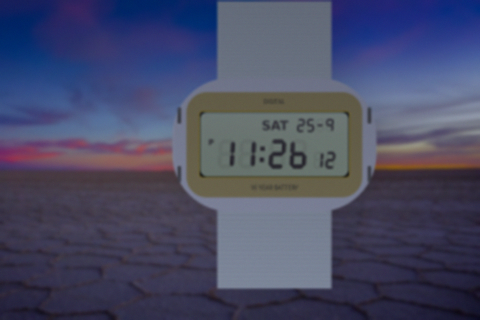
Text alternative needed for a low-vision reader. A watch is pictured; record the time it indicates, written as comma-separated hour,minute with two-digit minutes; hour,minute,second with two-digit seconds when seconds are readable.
11,26,12
